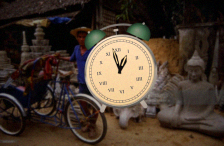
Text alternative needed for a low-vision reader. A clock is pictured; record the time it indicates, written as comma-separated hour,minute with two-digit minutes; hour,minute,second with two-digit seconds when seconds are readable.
12,58
